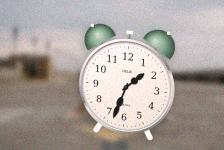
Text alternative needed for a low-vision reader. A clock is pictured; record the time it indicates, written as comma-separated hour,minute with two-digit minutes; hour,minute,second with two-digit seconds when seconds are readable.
1,33
